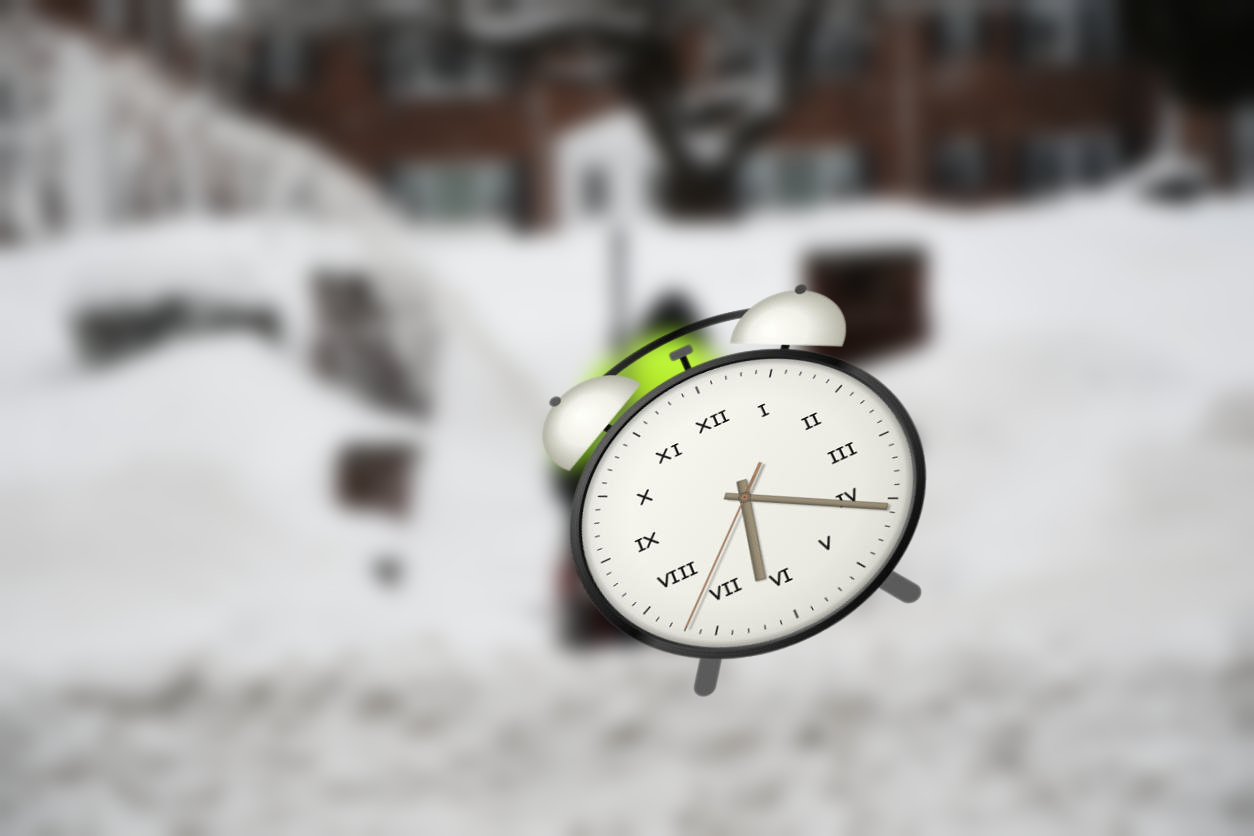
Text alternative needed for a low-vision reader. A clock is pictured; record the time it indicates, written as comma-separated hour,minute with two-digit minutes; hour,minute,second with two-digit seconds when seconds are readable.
6,20,37
